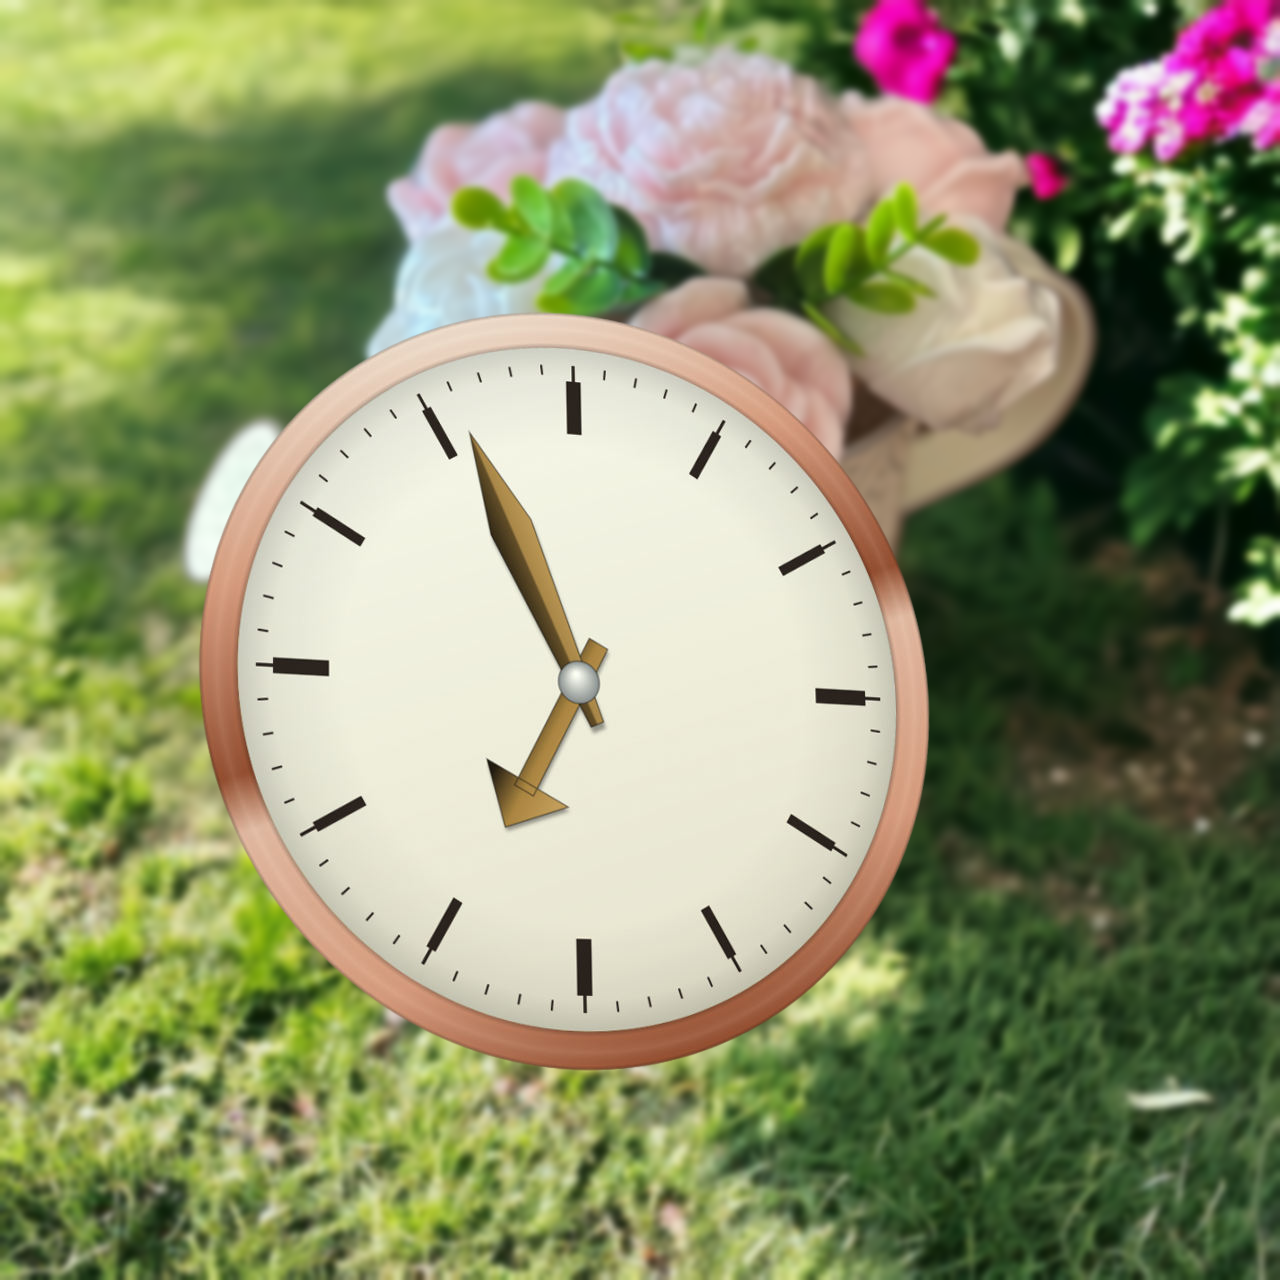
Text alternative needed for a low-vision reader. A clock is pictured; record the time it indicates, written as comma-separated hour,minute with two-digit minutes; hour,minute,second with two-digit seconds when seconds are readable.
6,56
